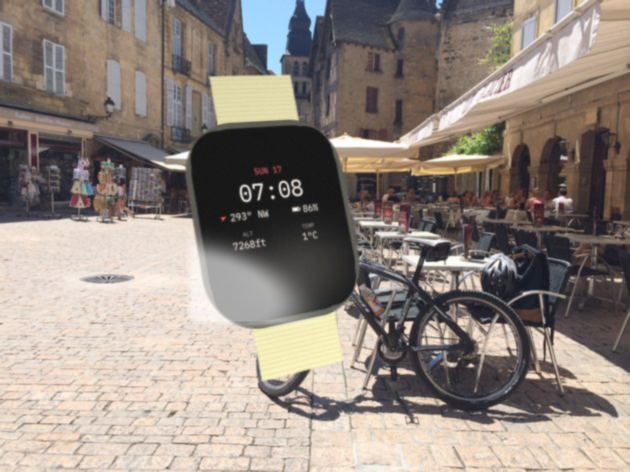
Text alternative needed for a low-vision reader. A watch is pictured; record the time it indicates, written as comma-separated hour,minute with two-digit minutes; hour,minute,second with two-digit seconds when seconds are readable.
7,08
